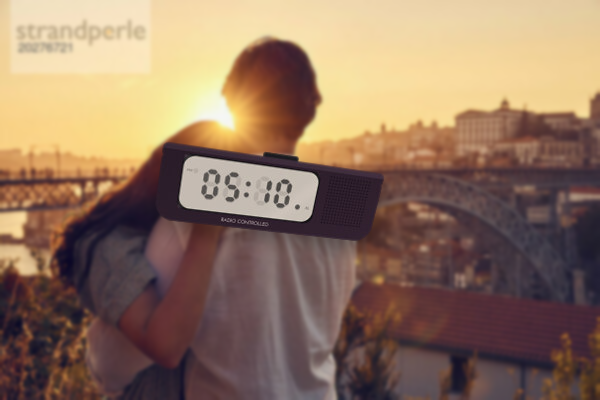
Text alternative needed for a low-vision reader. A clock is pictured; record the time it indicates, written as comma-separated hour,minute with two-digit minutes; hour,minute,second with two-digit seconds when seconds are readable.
5,10
